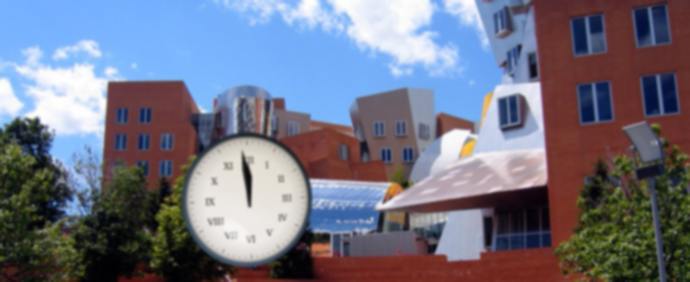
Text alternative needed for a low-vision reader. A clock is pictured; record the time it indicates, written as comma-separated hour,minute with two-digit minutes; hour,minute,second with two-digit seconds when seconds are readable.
11,59
